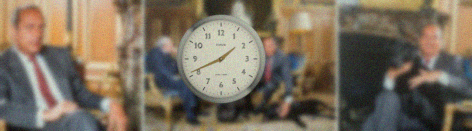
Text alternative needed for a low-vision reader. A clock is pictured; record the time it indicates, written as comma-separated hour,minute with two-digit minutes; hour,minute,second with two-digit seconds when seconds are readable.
1,41
